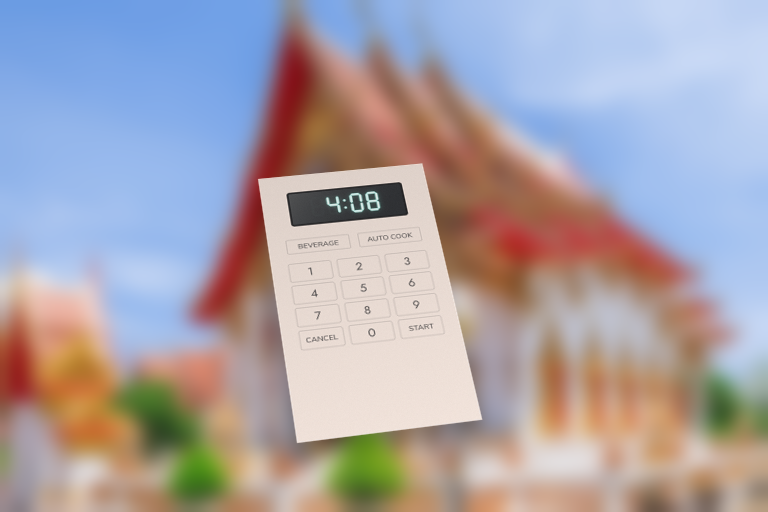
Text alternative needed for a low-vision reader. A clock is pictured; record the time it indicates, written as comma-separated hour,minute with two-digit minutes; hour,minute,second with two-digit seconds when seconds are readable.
4,08
